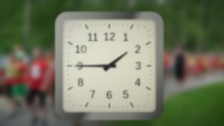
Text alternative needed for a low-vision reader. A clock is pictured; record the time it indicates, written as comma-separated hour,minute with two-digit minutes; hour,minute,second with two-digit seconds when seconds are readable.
1,45
